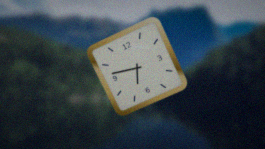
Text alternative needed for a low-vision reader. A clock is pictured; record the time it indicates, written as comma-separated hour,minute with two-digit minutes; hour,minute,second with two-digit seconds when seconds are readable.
6,47
